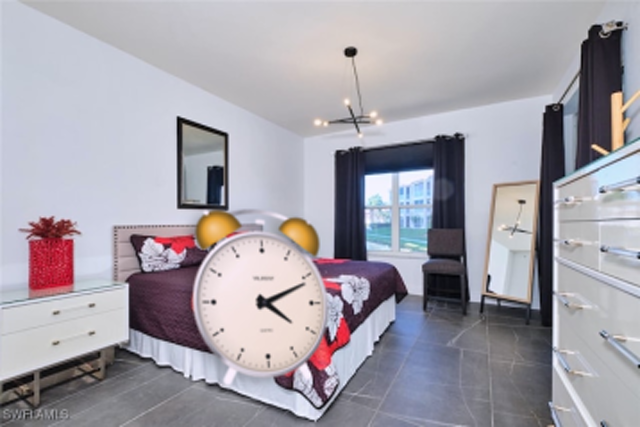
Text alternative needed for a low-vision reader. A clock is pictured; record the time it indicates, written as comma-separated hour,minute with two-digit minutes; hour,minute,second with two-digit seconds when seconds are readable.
4,11
